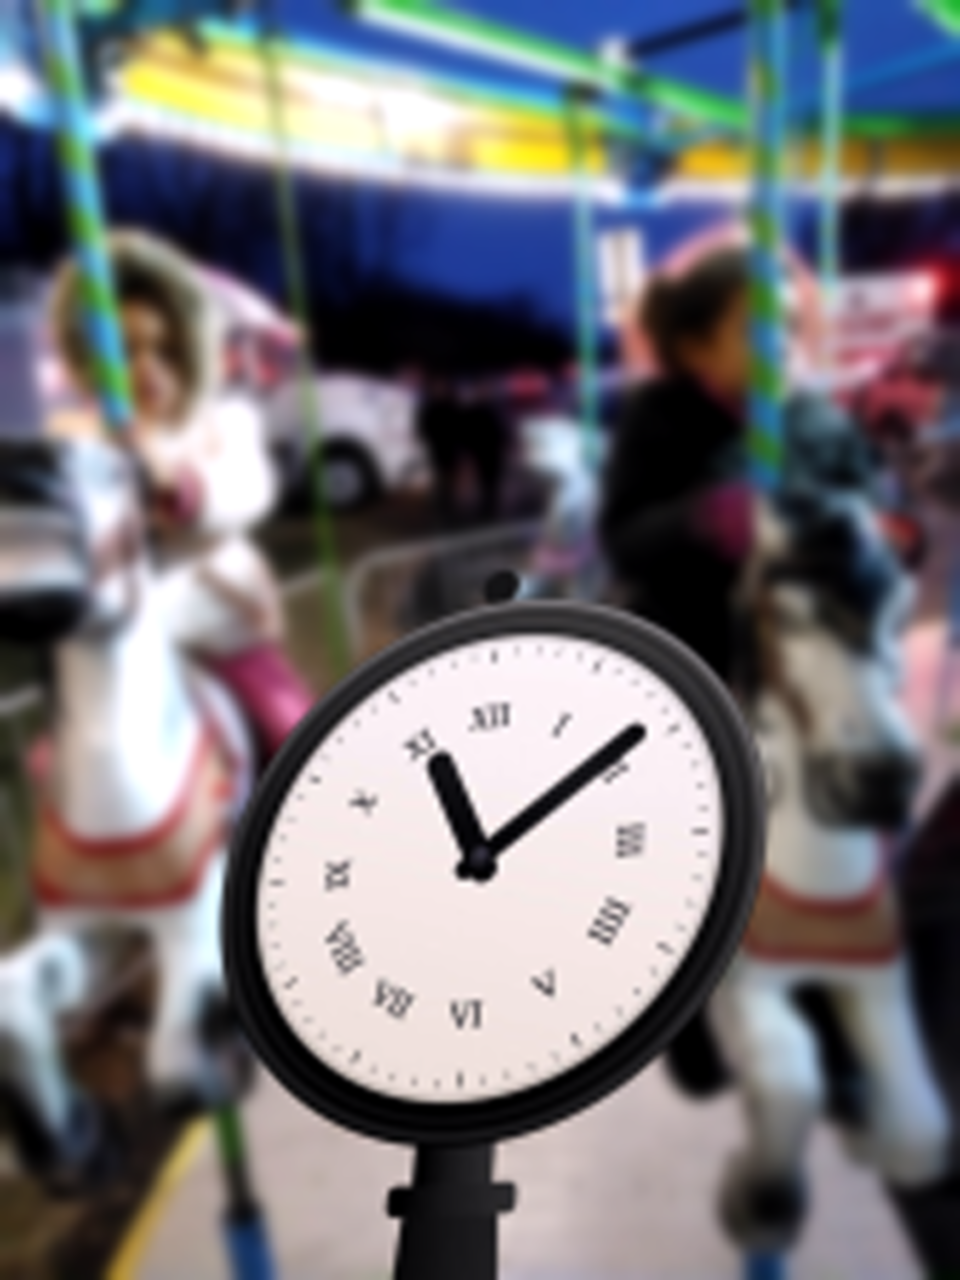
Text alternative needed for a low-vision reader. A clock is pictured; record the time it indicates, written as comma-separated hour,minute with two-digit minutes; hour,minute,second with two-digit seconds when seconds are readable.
11,09
